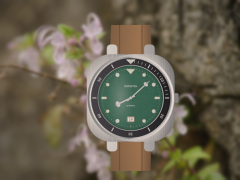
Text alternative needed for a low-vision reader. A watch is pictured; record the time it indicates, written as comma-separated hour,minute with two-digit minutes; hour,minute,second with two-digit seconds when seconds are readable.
8,08
